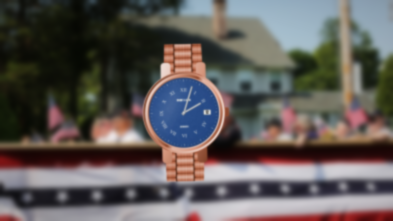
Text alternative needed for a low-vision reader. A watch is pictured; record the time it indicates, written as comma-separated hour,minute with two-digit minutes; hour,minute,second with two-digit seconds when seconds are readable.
2,03
